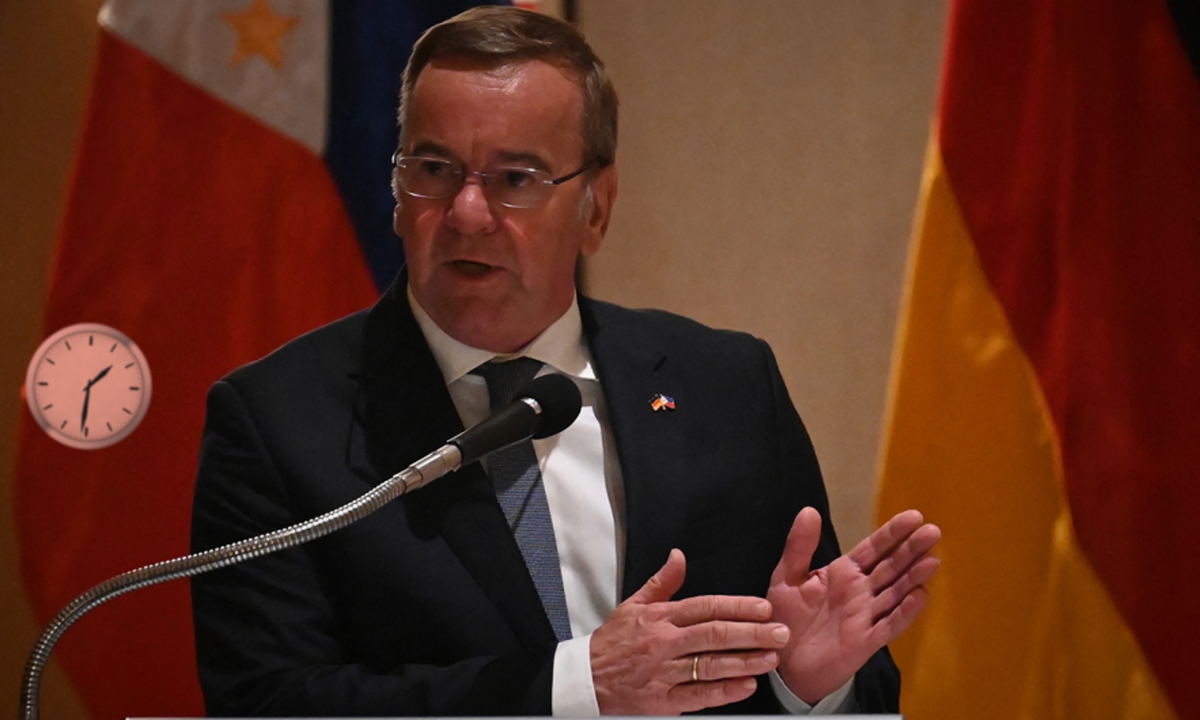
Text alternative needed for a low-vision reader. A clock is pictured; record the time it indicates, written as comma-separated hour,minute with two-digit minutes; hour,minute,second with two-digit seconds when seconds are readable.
1,31
